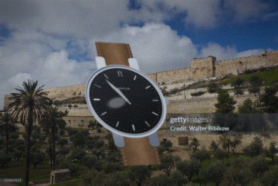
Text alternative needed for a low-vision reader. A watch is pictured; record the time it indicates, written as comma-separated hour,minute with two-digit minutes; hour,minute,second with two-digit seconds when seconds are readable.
10,54
